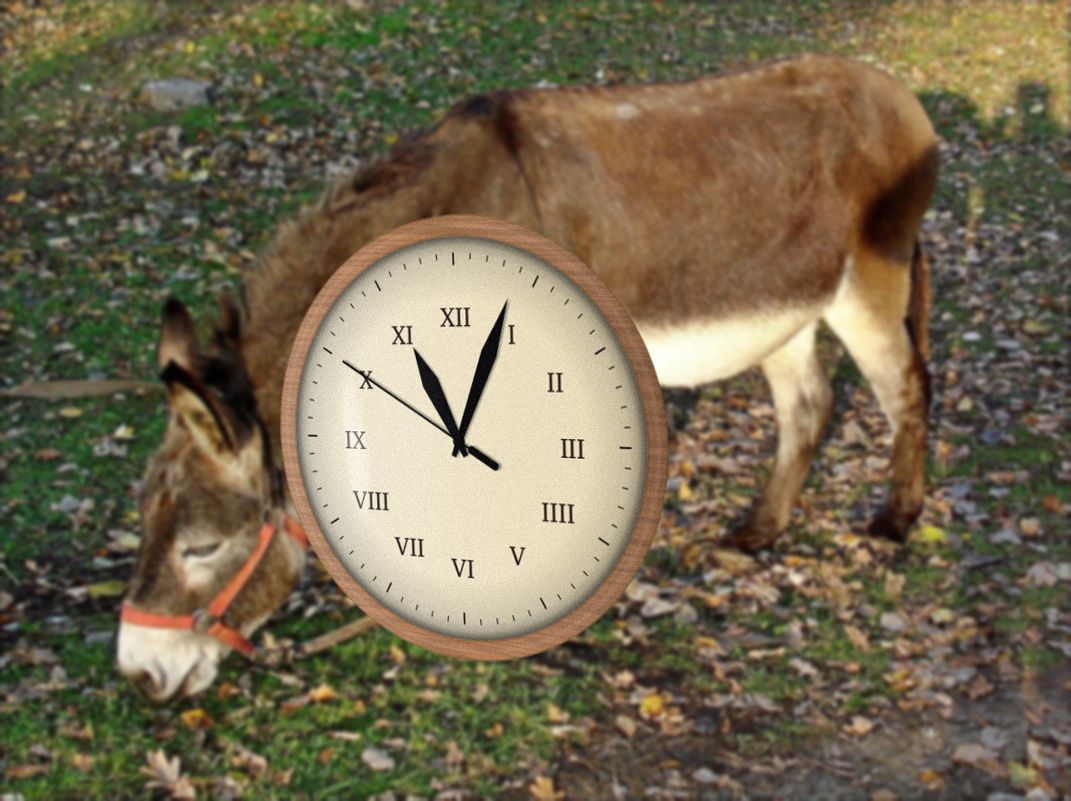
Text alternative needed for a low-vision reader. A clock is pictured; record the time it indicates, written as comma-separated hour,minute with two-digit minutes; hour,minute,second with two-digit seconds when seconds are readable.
11,03,50
